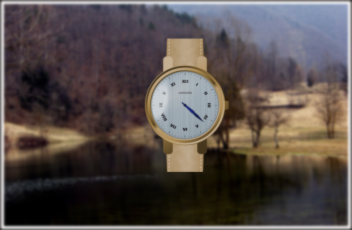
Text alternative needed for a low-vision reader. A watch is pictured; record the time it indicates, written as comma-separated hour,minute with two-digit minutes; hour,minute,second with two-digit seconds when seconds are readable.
4,22
